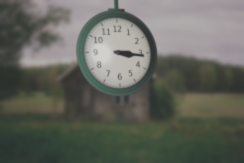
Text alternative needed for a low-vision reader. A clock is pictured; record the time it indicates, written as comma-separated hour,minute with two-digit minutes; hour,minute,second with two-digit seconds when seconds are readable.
3,16
